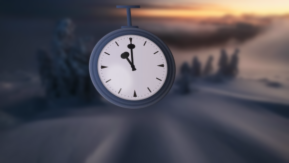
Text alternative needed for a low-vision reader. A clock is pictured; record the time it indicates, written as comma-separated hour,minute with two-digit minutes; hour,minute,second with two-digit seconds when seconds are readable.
11,00
